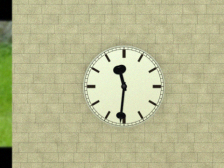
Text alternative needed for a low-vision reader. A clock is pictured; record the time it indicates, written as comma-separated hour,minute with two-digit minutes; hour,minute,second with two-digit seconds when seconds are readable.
11,31
